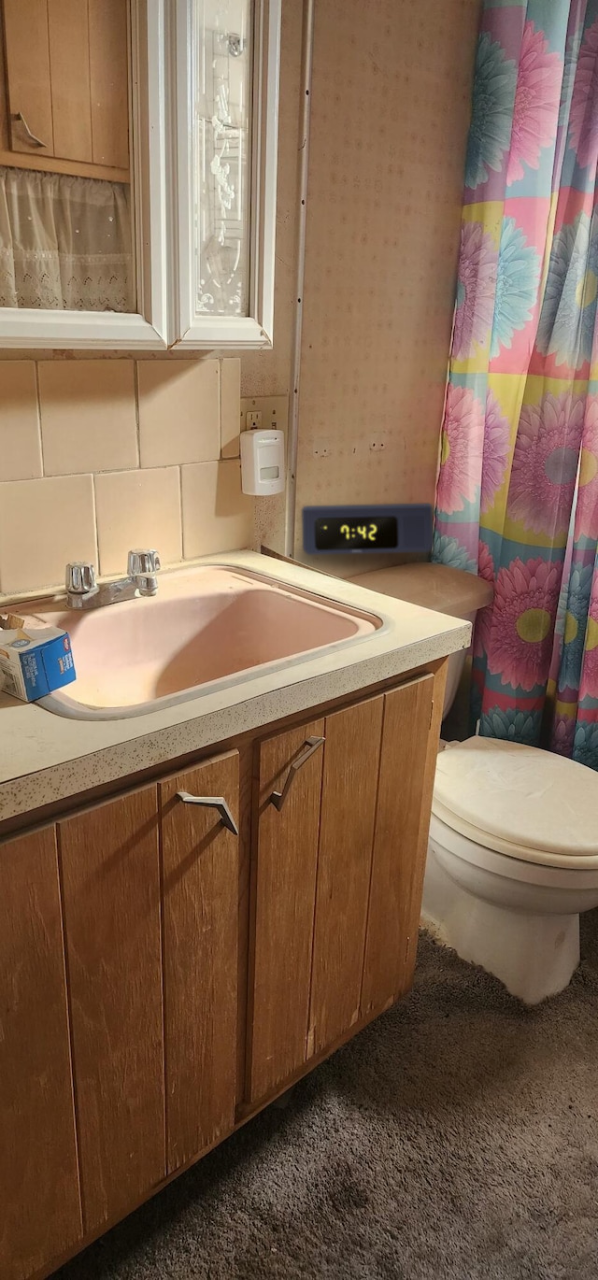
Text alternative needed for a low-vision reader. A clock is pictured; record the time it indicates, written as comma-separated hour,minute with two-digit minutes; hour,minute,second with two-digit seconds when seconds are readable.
7,42
